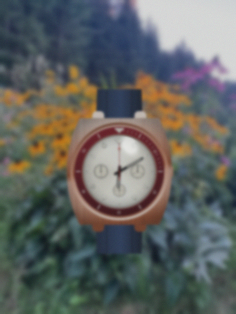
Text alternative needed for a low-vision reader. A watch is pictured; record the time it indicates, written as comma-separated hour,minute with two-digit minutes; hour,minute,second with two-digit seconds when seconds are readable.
6,10
